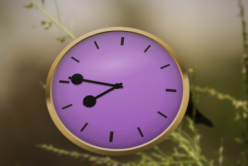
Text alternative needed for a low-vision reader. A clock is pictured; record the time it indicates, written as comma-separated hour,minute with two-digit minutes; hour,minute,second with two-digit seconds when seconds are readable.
7,46
